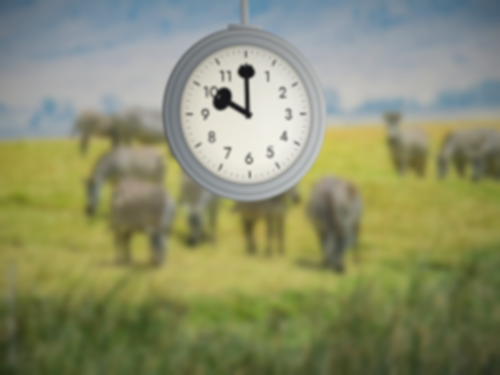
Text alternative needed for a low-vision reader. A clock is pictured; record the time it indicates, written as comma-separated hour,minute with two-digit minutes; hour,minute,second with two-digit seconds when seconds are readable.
10,00
